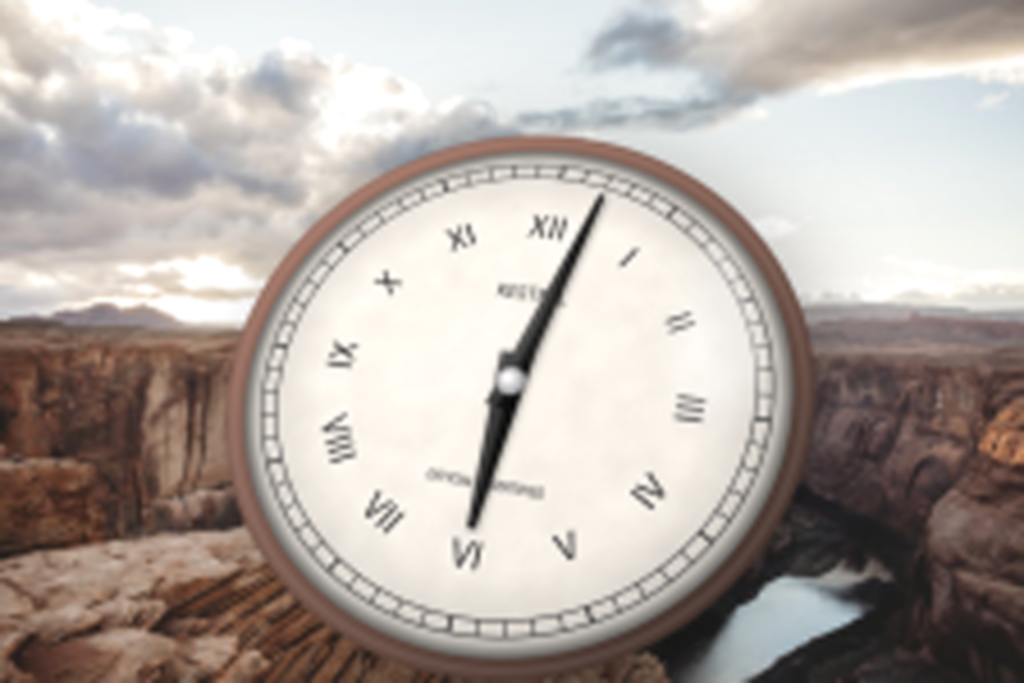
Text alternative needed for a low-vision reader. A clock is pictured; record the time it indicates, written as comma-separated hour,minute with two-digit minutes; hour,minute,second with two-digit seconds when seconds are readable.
6,02
